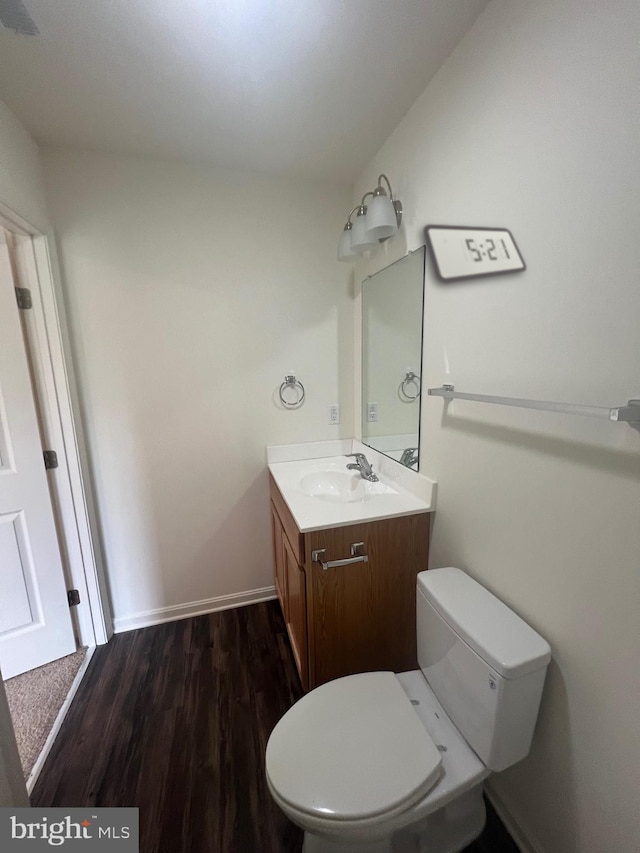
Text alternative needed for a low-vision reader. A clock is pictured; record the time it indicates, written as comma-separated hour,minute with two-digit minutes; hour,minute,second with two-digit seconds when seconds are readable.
5,21
